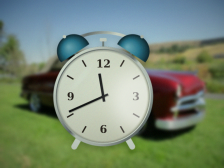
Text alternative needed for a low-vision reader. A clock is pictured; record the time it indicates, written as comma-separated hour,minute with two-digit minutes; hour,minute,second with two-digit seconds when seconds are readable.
11,41
